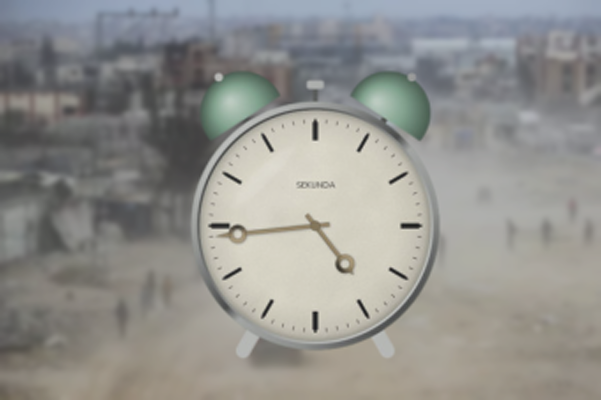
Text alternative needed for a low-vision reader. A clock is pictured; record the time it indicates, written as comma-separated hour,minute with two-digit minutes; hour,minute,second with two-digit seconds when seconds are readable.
4,44
